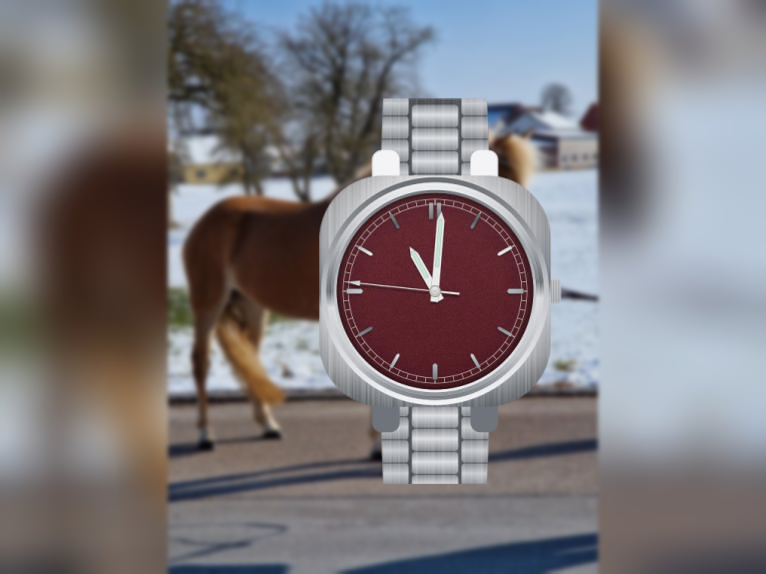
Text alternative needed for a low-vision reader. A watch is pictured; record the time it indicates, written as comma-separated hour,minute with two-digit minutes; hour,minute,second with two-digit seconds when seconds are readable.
11,00,46
